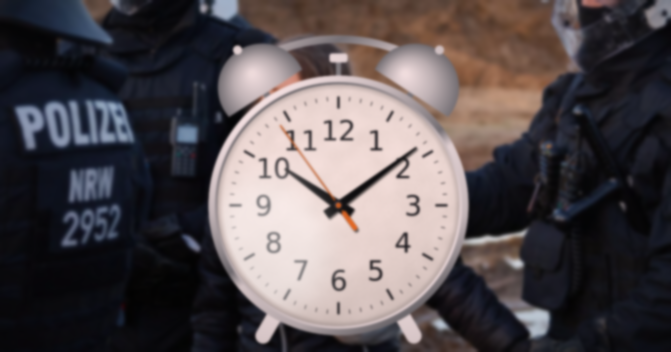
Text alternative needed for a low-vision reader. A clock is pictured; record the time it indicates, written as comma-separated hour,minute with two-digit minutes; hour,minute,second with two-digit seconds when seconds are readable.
10,08,54
